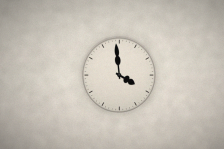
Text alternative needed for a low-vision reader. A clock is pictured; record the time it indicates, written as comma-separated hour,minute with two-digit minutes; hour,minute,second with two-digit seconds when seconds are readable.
3,59
